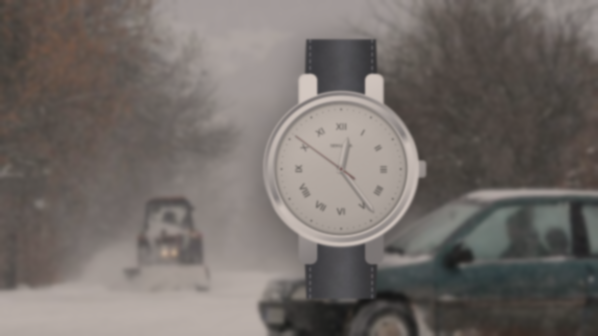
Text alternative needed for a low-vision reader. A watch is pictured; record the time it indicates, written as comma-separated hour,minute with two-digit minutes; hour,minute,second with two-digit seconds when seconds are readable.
12,23,51
